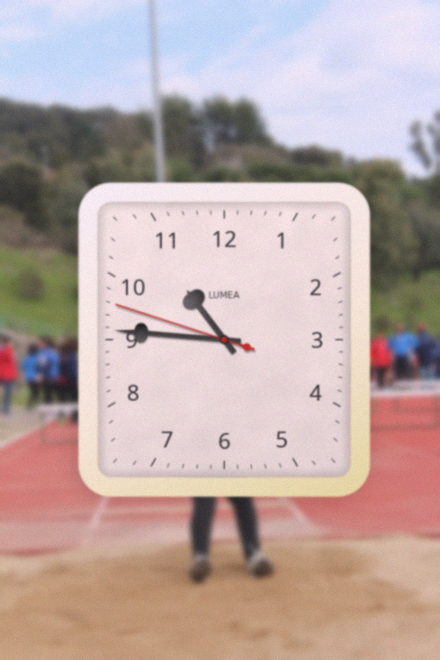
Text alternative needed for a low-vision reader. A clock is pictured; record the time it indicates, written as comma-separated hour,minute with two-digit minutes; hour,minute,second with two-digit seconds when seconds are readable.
10,45,48
